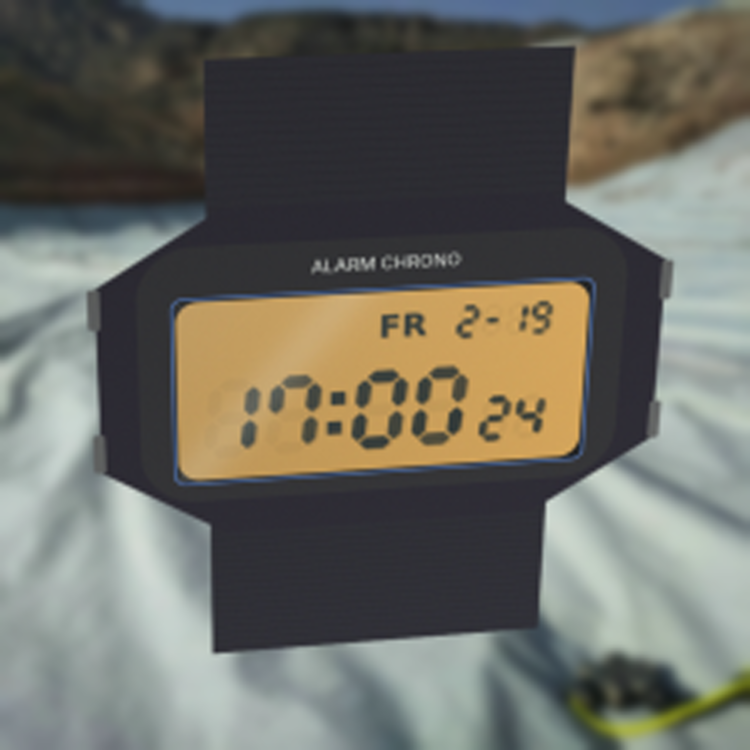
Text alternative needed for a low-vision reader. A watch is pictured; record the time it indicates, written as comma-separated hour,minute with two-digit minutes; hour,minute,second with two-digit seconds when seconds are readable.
17,00,24
